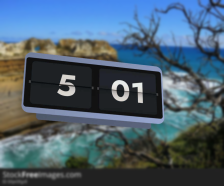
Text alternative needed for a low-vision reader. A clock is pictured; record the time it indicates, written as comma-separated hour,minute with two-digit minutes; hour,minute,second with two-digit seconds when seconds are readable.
5,01
